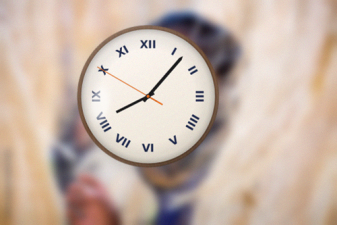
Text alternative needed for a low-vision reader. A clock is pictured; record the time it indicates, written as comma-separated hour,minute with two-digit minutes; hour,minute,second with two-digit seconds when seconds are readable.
8,06,50
